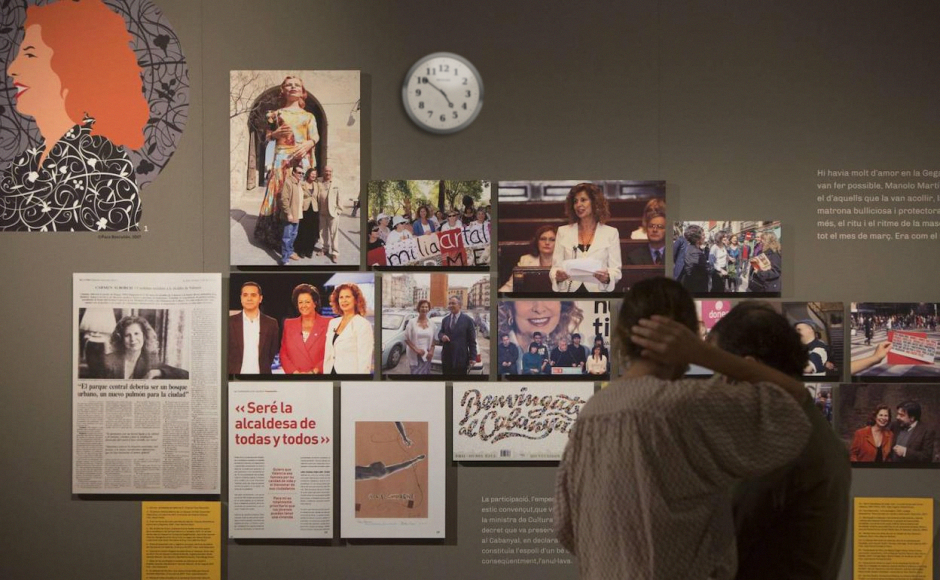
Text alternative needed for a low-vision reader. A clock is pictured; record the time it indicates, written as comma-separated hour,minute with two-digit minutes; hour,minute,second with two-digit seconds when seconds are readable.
4,51
